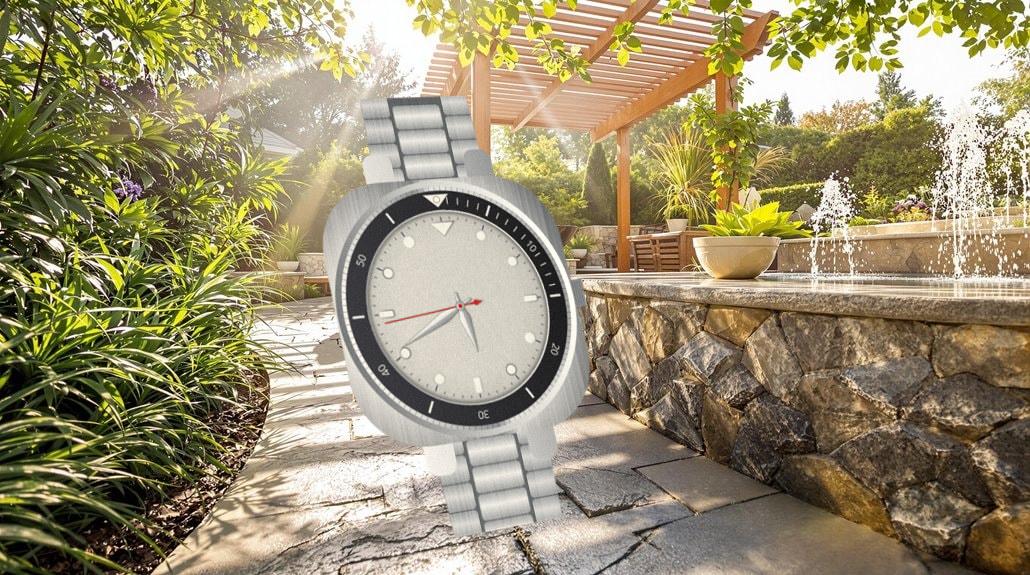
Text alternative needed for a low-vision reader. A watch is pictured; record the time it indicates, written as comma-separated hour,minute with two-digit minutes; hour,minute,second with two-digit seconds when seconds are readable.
5,40,44
